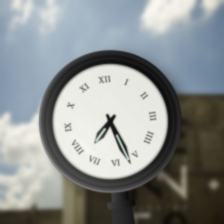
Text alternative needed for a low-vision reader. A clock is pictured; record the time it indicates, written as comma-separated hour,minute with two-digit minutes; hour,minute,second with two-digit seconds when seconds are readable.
7,27
